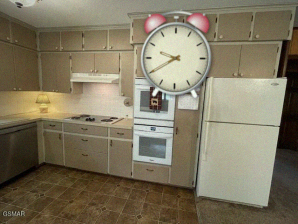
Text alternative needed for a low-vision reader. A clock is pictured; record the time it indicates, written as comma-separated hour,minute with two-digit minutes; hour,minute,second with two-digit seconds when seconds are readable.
9,40
